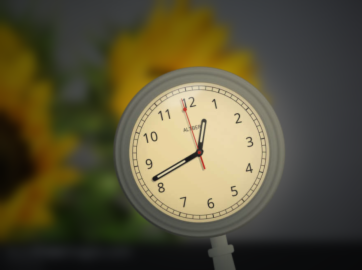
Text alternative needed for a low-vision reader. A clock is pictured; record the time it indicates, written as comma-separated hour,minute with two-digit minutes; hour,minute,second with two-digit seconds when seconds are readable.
12,41,59
